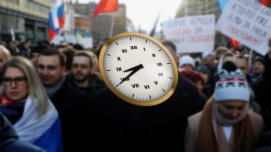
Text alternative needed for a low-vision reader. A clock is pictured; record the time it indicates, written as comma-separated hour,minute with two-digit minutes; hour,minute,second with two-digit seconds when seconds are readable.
8,40
